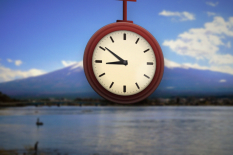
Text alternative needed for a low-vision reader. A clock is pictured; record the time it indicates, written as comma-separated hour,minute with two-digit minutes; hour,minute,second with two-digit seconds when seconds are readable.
8,51
